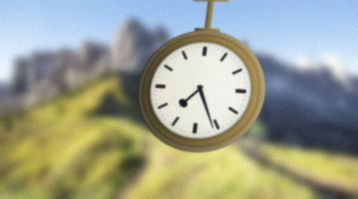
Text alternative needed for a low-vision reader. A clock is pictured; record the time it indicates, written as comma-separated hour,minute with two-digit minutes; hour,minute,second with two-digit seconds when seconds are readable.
7,26
